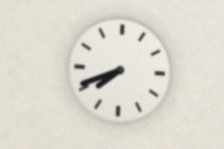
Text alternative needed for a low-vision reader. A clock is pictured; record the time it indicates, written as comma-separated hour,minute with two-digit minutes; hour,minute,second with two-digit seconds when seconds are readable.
7,41
